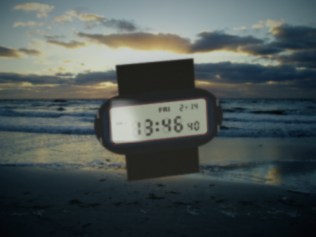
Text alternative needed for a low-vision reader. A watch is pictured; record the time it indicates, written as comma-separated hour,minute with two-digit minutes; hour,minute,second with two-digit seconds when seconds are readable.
13,46,40
